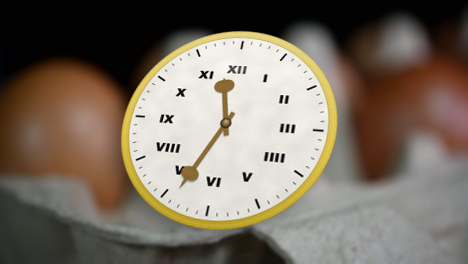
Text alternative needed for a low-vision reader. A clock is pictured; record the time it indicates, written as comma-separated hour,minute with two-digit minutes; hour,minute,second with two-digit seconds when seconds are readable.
11,34
